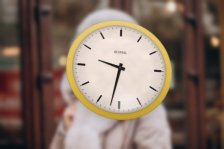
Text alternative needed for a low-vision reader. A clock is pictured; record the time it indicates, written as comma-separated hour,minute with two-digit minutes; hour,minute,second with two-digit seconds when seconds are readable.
9,32
